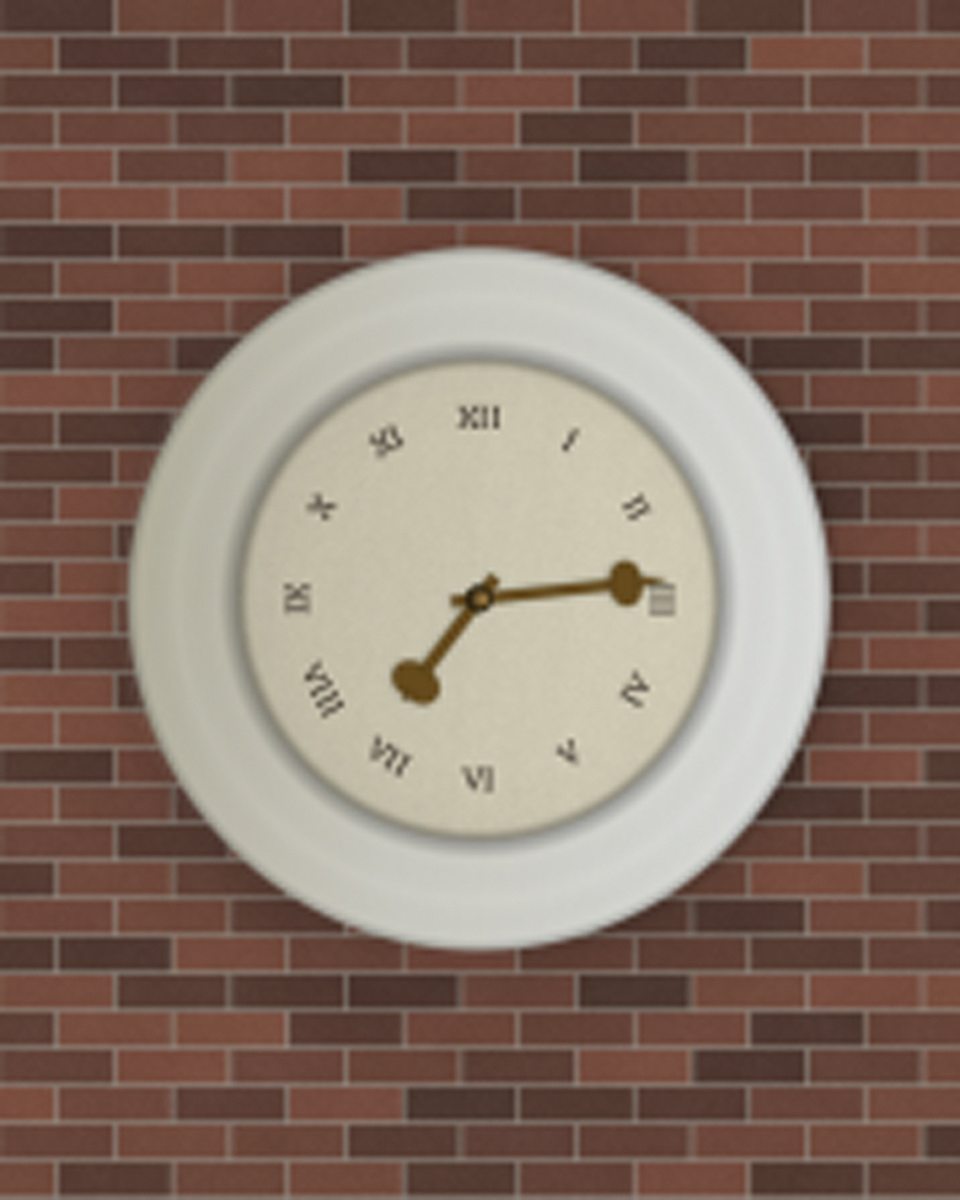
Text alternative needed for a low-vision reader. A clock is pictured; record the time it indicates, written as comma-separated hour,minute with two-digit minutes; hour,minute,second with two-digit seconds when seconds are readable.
7,14
